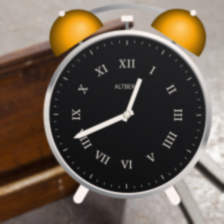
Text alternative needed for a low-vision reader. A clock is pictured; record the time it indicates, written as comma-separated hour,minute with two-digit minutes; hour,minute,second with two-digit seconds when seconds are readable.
12,41
